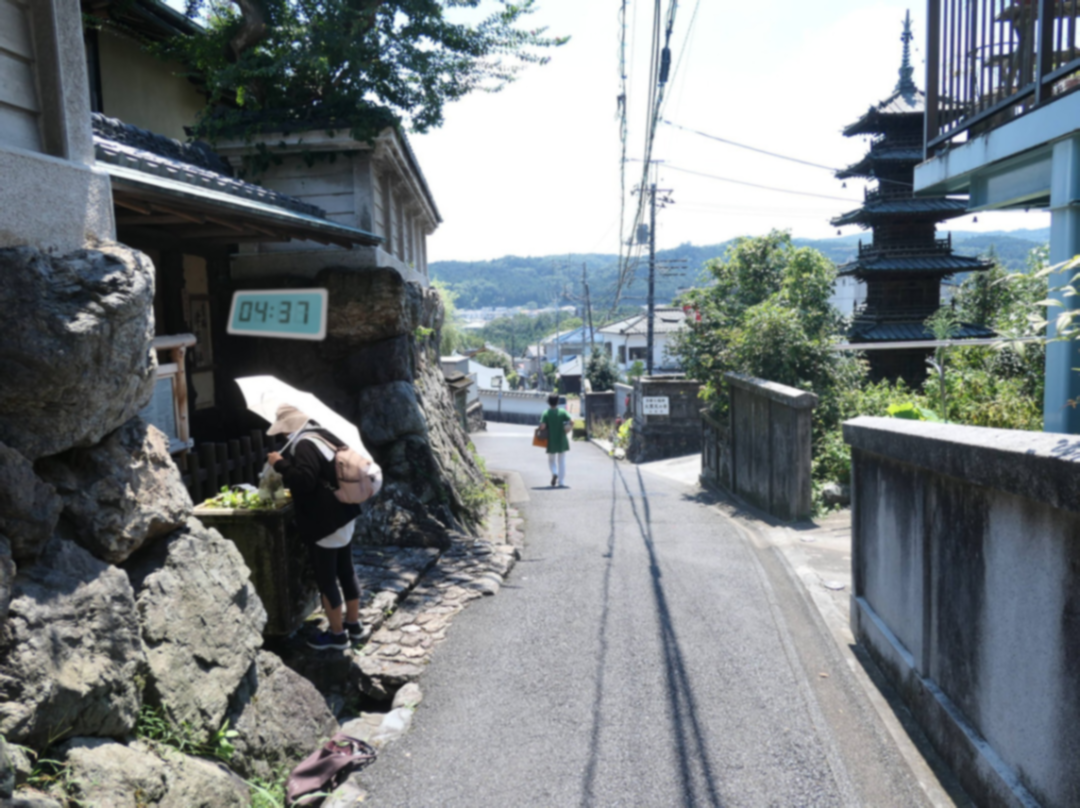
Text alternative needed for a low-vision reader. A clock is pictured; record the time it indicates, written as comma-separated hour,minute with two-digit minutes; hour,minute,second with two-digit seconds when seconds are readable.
4,37
